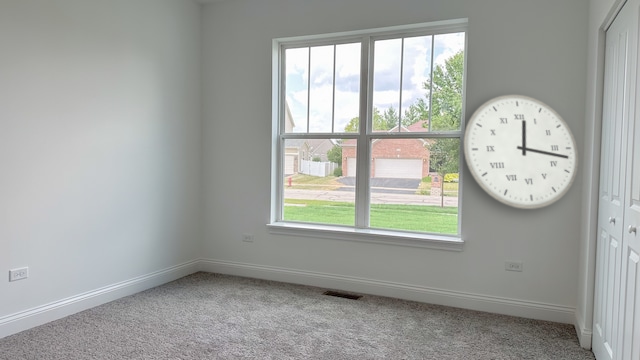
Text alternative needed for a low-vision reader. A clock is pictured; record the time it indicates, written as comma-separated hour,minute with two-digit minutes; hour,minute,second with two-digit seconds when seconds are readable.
12,17
